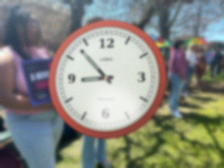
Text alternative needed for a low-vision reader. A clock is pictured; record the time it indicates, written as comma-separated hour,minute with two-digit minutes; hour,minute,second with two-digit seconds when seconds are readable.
8,53
